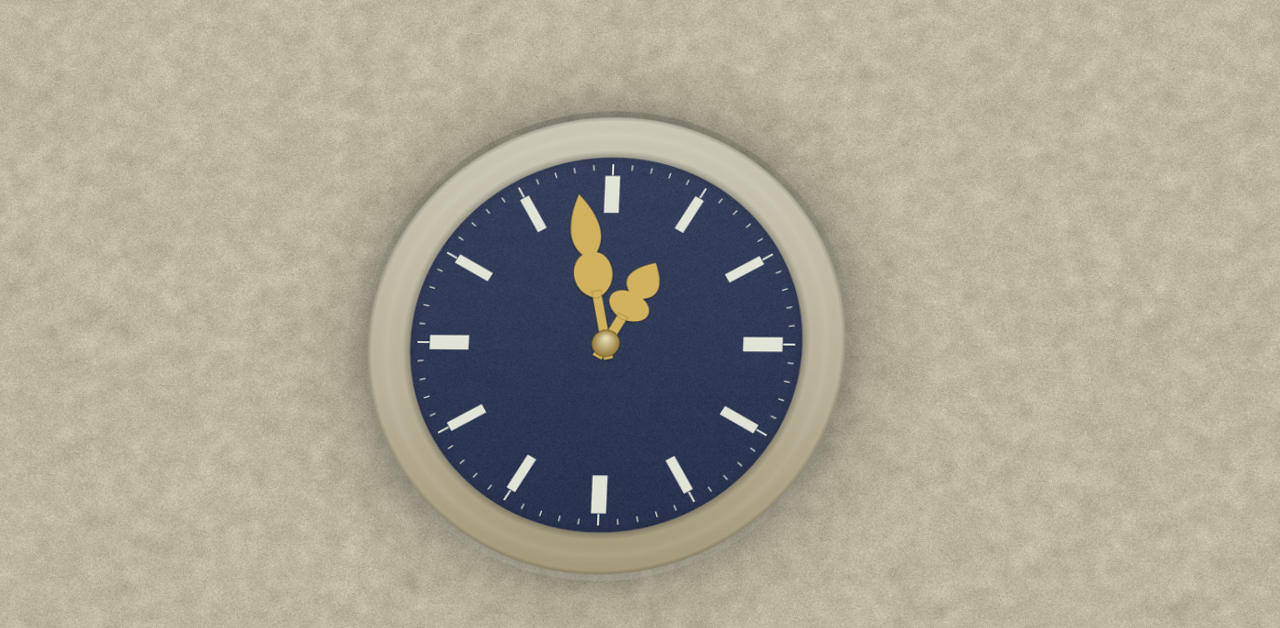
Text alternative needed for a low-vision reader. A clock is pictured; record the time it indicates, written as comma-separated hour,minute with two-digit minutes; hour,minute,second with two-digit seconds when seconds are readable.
12,58
